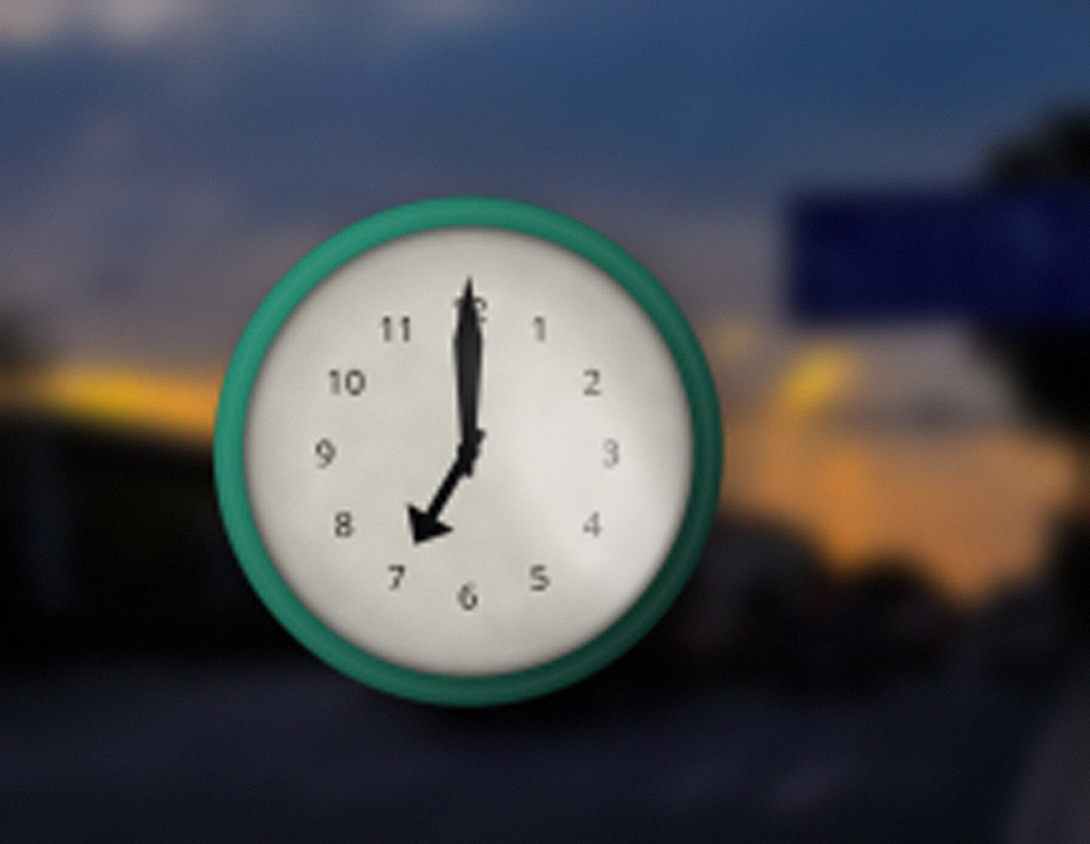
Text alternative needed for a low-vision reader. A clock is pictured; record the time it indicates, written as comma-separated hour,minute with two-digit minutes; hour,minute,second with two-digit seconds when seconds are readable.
7,00
